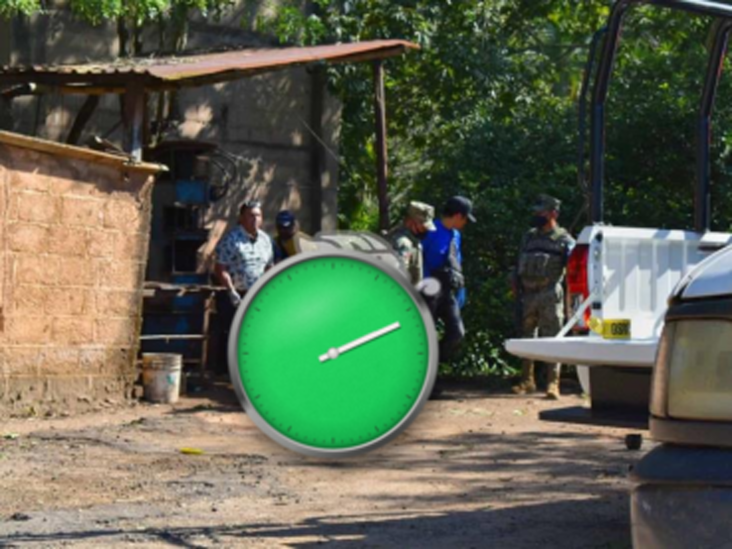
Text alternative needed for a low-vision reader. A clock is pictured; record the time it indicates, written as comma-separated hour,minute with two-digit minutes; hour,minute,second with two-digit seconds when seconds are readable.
2,11
